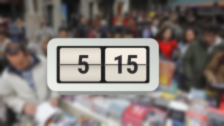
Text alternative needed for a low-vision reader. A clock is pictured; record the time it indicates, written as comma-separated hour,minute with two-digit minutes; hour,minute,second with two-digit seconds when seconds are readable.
5,15
